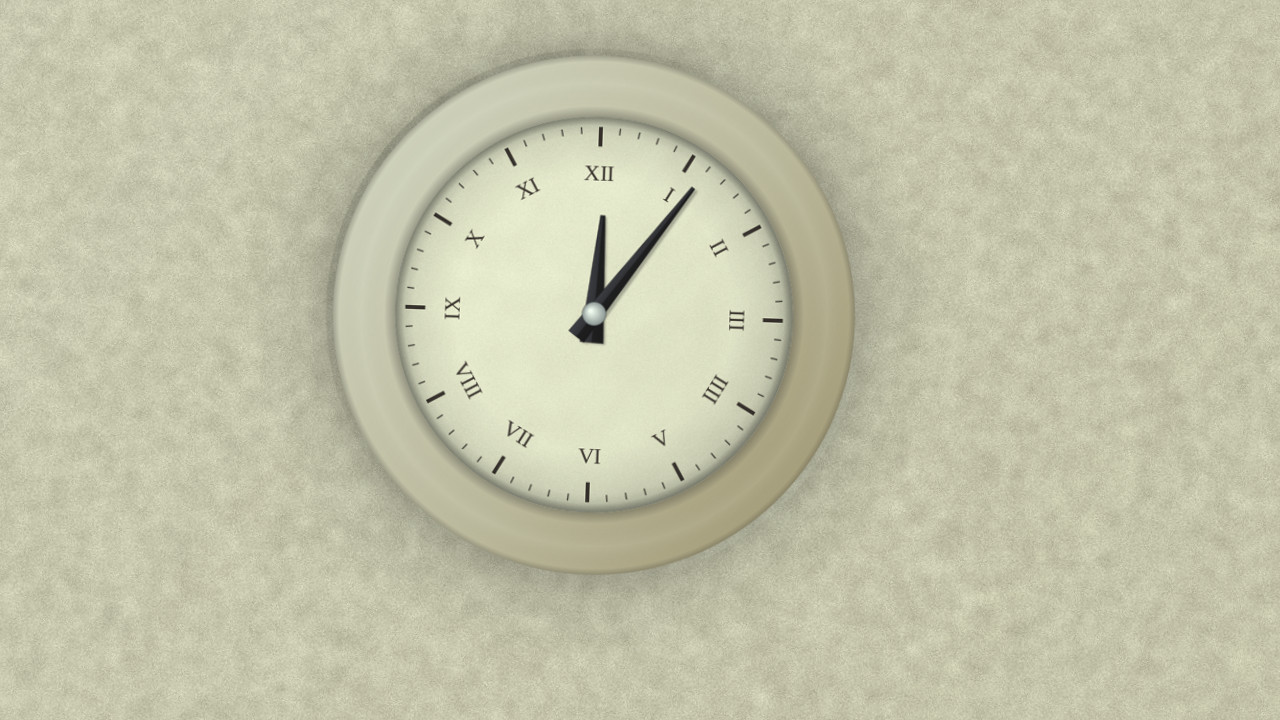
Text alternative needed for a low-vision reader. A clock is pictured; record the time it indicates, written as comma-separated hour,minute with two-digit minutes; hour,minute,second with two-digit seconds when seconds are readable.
12,06
